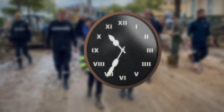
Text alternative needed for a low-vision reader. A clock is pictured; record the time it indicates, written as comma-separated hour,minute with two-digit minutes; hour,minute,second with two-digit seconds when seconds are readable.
10,35
